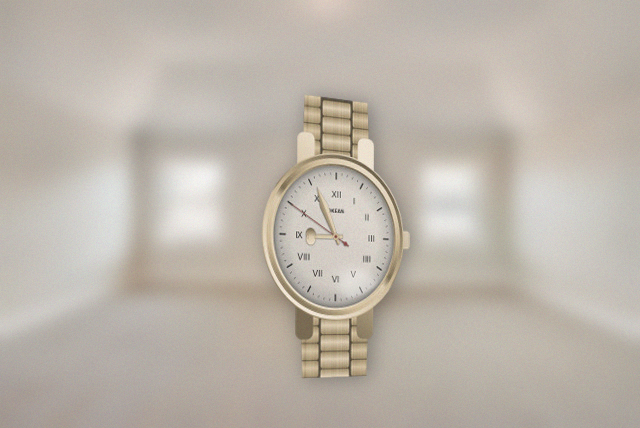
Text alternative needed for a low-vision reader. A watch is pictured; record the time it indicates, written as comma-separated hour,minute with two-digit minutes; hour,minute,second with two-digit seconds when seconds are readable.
8,55,50
